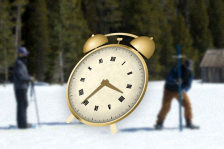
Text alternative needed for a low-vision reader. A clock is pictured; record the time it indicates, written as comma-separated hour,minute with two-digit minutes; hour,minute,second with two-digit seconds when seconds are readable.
3,36
